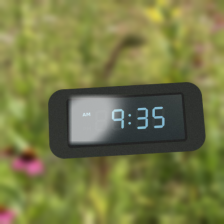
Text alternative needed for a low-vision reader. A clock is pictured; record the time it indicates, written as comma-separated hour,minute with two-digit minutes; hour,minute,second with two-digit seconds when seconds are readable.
9,35
